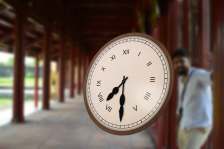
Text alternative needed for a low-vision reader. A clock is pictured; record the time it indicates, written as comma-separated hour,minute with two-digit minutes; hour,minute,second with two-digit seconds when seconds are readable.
7,30
